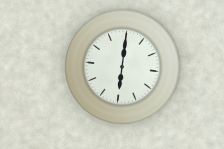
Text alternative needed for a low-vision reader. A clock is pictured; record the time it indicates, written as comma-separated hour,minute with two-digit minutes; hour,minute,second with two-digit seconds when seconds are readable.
6,00
